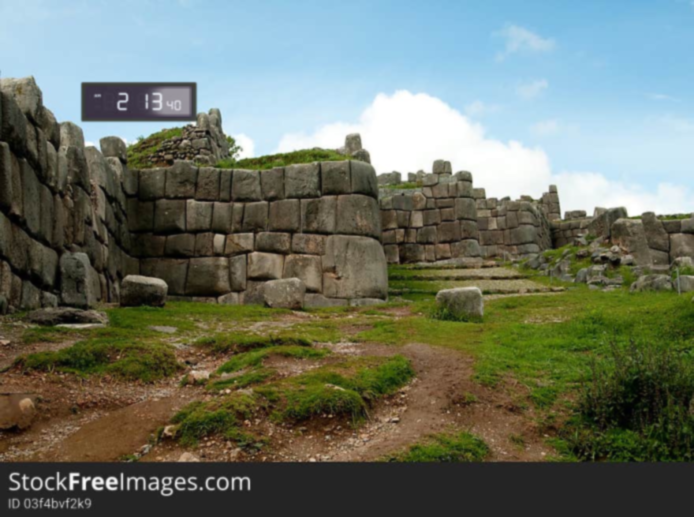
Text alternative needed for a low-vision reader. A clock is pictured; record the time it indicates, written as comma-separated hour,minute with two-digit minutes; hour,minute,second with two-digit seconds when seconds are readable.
2,13
